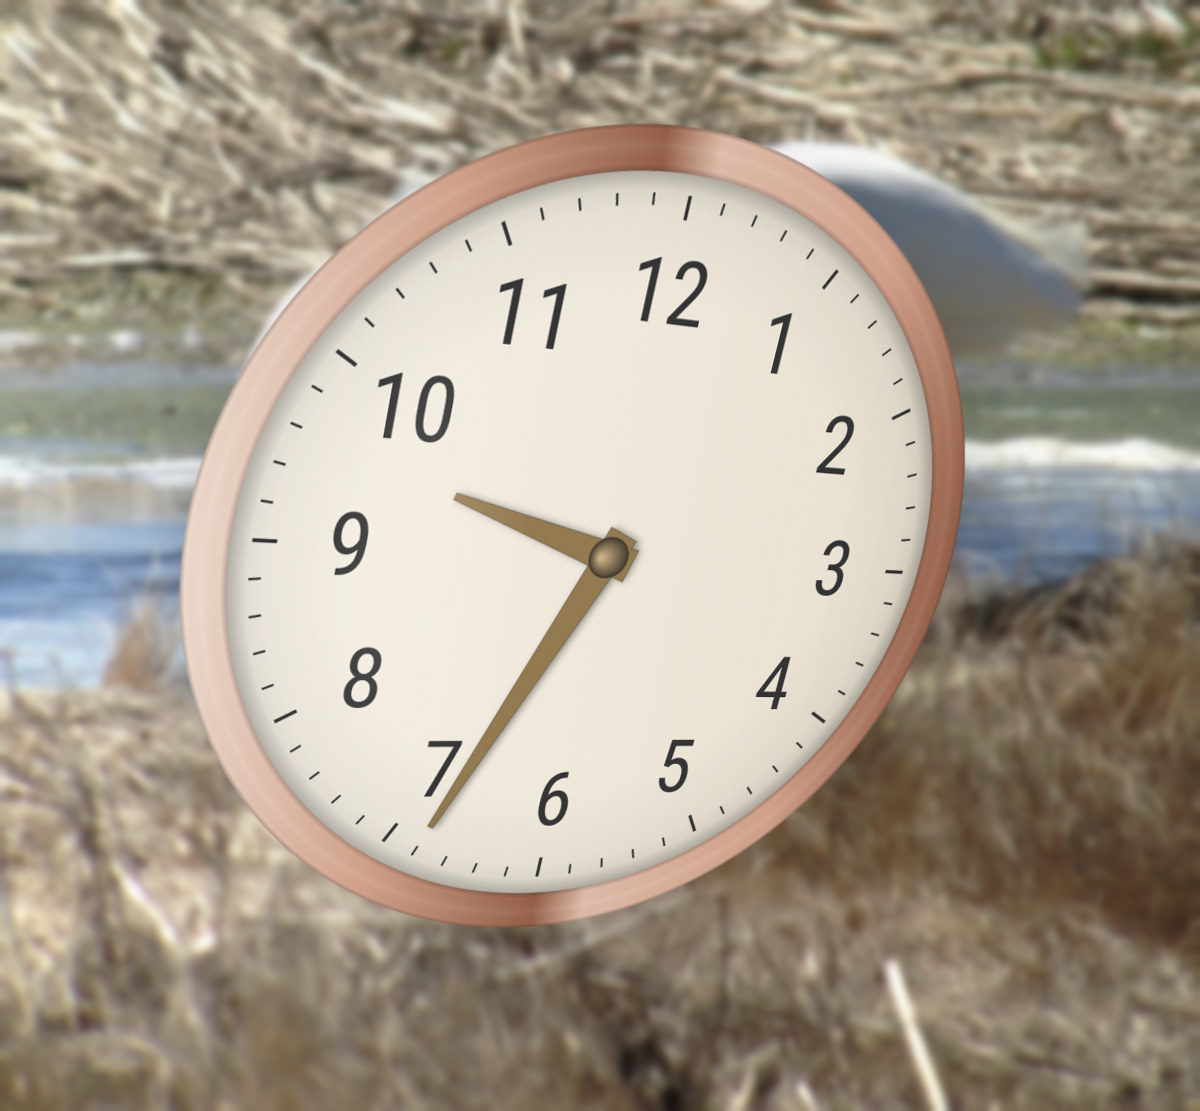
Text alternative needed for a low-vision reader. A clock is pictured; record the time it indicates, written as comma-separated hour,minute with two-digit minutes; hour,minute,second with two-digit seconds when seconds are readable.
9,34
